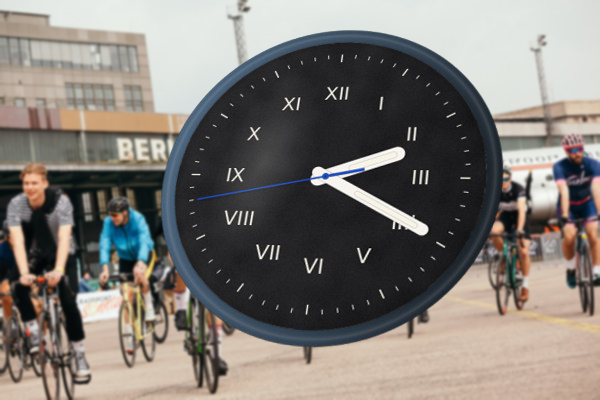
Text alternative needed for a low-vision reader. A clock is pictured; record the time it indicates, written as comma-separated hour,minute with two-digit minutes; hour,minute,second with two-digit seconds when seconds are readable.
2,19,43
